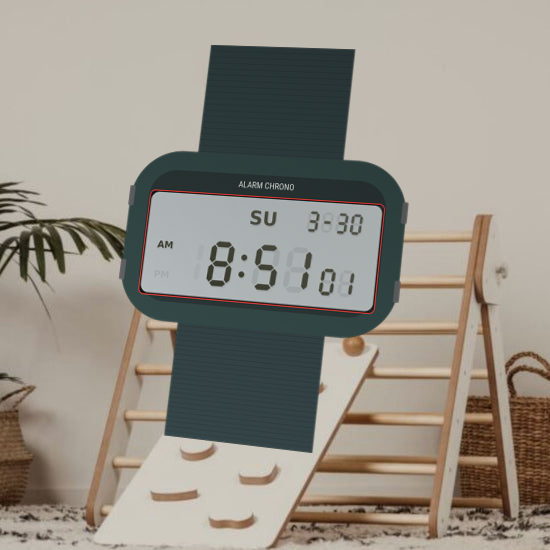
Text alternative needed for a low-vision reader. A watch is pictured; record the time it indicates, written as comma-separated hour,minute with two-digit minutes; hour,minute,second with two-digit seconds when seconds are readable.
8,51,01
